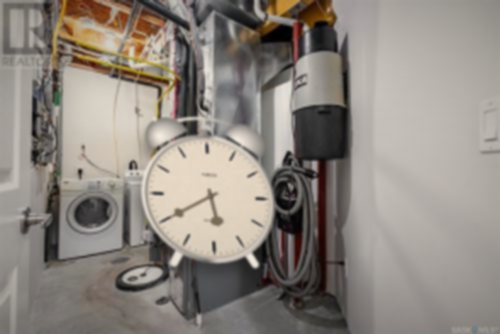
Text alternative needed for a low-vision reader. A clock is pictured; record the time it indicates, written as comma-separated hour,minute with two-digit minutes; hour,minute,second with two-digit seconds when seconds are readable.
5,40
